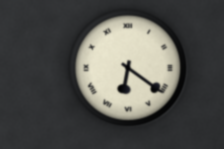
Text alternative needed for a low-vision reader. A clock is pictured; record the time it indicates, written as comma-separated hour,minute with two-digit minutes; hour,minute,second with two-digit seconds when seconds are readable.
6,21
